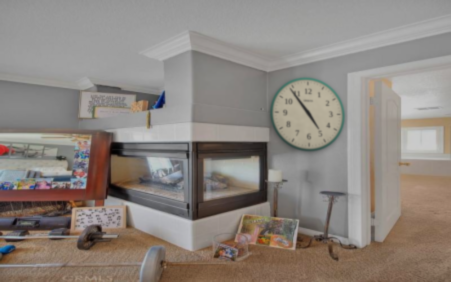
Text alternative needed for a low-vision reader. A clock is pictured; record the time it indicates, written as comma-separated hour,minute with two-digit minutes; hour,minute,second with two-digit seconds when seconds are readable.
4,54
